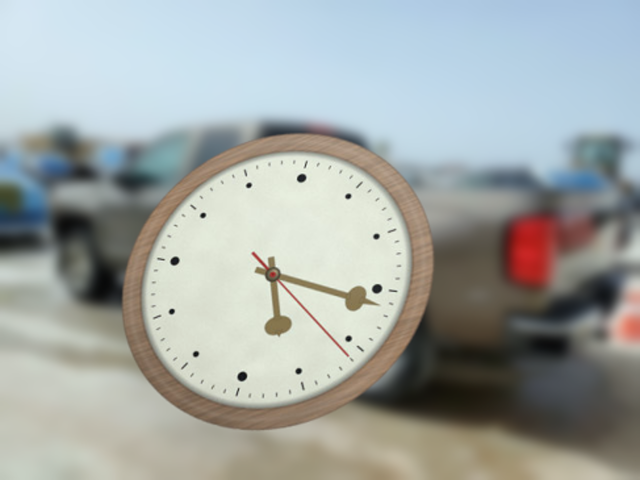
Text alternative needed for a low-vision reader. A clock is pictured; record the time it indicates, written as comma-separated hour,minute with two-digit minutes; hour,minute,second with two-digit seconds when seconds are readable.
5,16,21
